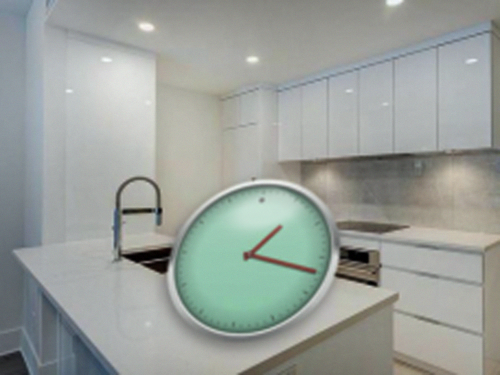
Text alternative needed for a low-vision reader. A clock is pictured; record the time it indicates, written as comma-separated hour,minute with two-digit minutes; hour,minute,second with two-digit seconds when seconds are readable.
1,17
